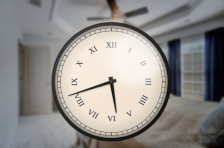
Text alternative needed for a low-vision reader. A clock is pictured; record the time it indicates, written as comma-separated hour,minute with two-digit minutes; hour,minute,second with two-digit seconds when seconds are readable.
5,42
